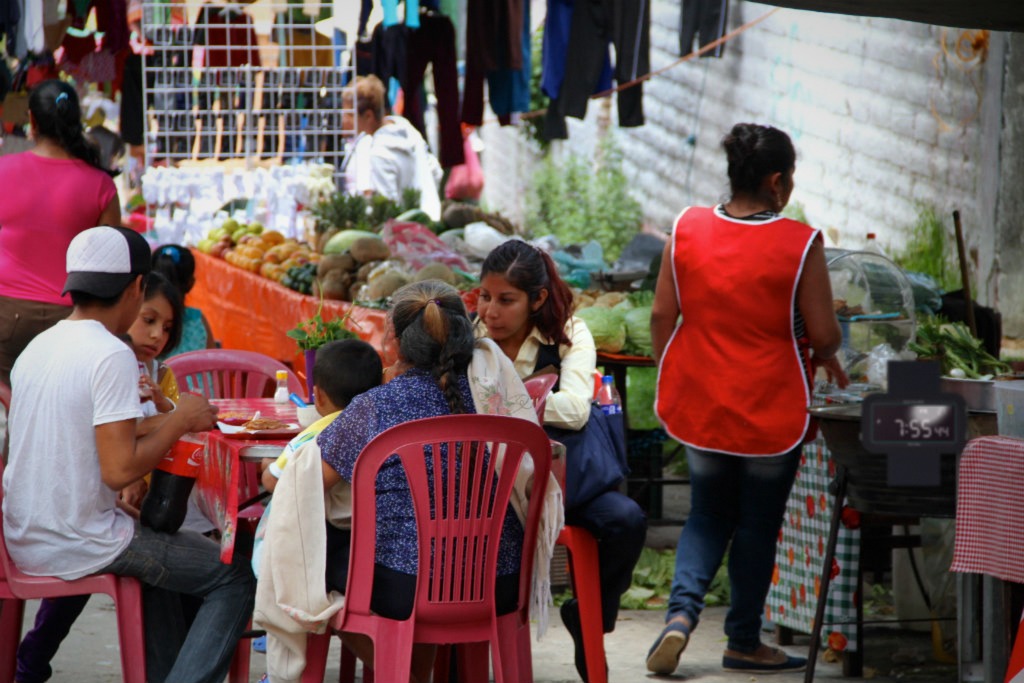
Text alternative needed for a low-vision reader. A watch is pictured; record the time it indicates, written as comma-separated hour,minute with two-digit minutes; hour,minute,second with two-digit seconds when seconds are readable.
7,55
